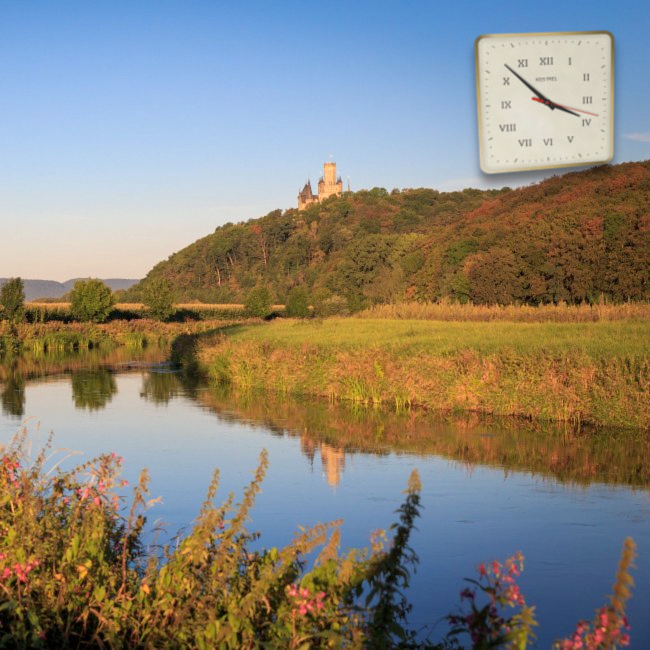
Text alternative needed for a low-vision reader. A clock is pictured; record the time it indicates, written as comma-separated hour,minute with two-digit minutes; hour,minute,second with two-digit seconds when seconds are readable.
3,52,18
